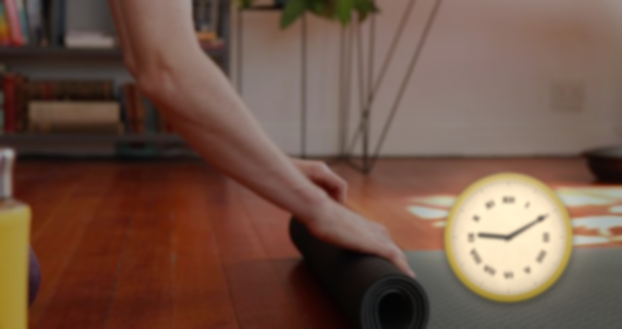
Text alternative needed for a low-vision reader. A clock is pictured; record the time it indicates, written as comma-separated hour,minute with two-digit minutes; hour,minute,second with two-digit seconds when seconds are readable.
9,10
